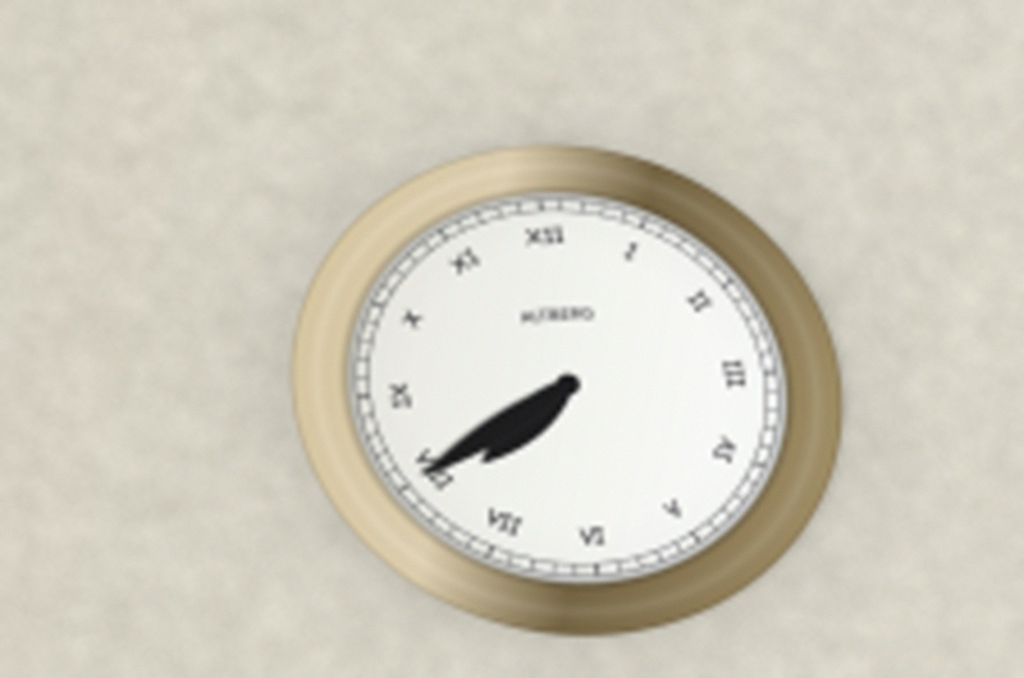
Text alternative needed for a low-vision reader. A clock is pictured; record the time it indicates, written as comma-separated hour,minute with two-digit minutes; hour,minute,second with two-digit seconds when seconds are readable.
7,40
